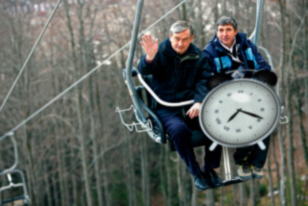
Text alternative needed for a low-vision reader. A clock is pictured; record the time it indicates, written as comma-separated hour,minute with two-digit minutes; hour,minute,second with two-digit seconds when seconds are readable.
7,19
